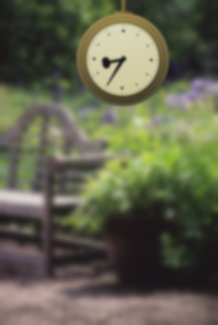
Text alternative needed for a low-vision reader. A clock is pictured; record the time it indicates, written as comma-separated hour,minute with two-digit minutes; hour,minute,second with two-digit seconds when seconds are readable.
8,35
